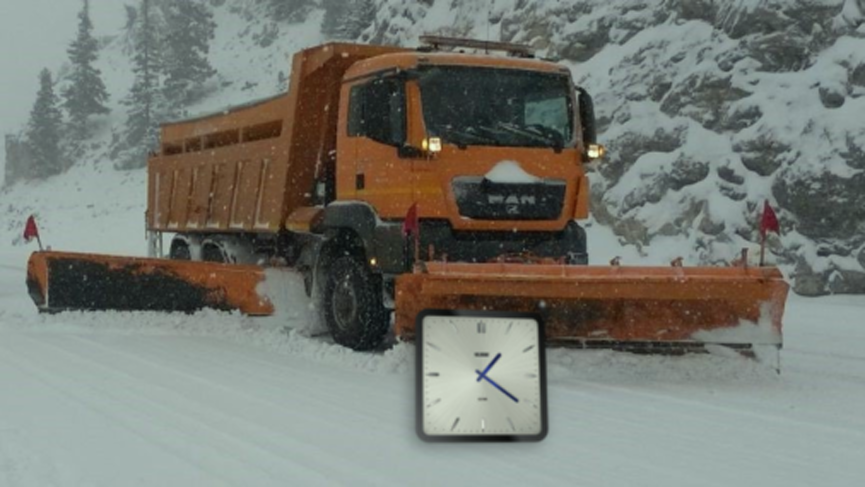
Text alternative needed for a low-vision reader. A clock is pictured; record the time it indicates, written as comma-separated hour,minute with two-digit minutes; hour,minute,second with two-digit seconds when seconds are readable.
1,21
